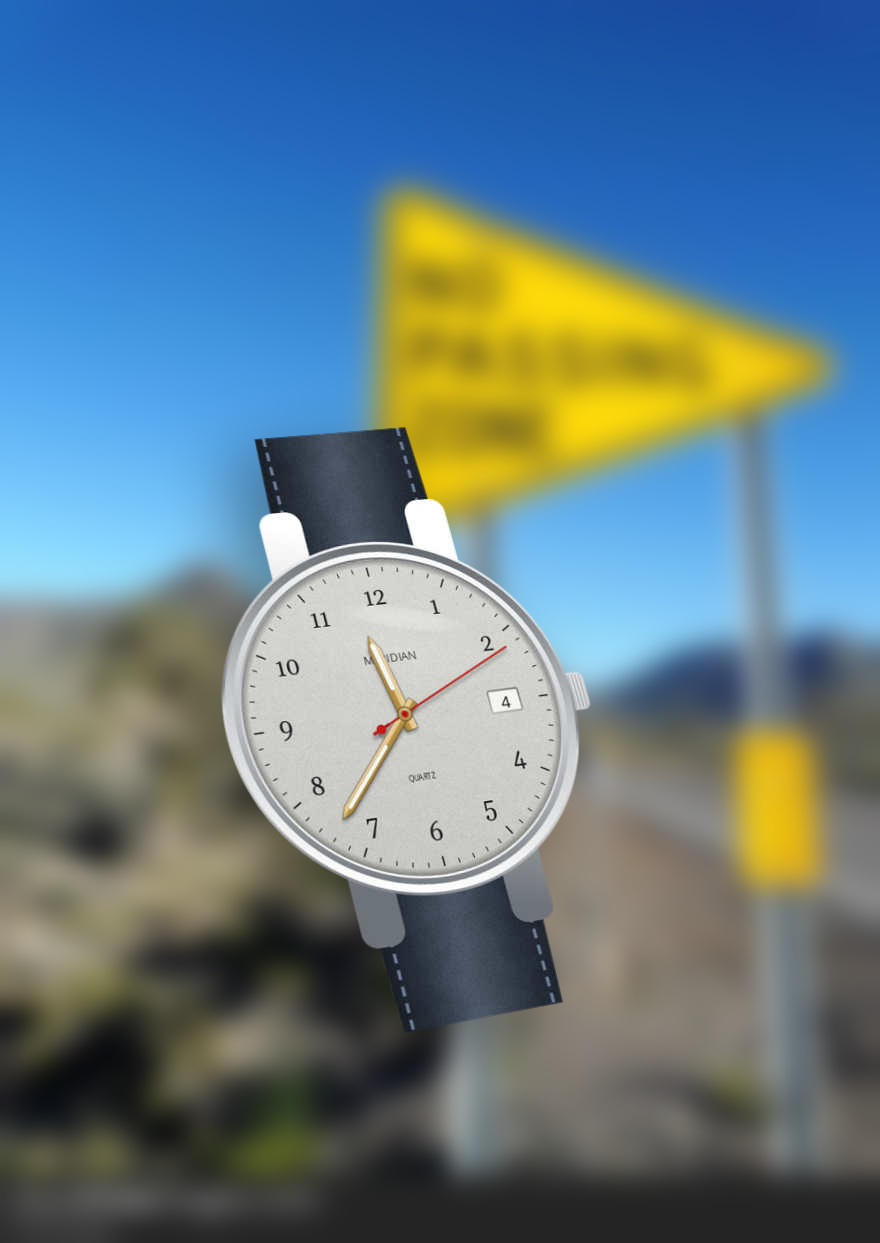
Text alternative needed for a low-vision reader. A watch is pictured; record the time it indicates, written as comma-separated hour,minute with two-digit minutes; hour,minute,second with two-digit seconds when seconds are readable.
11,37,11
